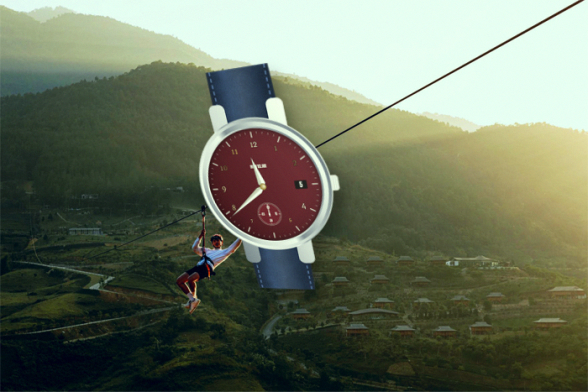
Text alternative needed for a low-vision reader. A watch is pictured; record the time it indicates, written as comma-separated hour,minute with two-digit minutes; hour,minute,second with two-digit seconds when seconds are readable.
11,39
